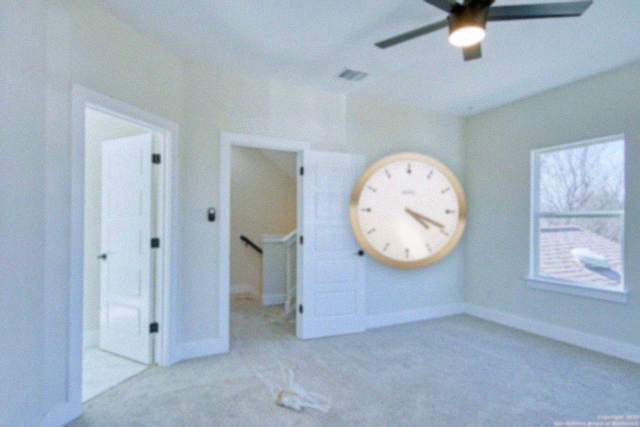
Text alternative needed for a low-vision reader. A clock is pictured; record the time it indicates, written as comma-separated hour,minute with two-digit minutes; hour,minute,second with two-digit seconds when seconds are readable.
4,19
